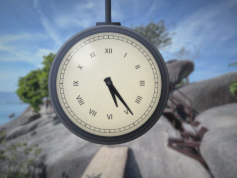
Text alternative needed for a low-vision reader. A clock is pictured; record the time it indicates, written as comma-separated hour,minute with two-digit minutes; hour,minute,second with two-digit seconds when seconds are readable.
5,24
